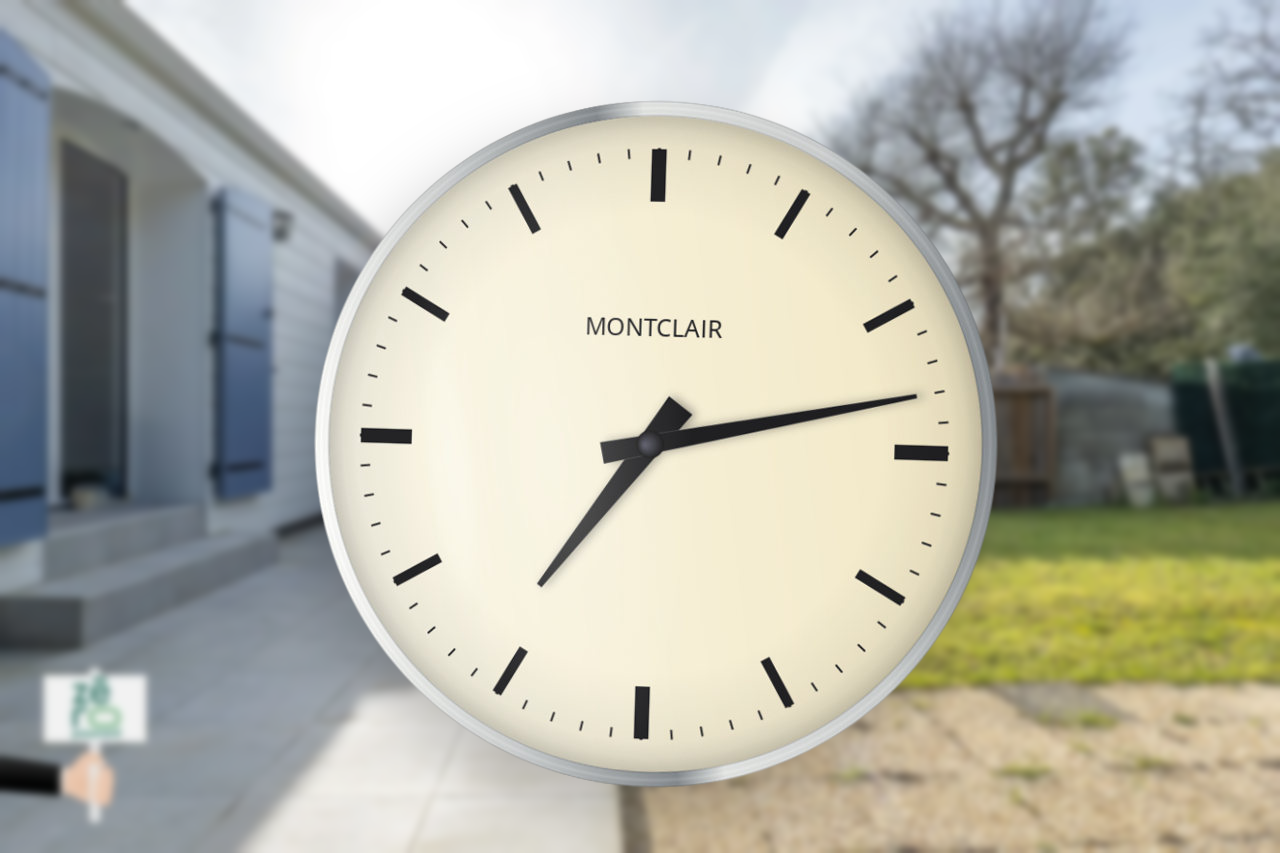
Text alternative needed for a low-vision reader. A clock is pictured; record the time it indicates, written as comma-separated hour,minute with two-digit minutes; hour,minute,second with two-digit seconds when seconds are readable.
7,13
